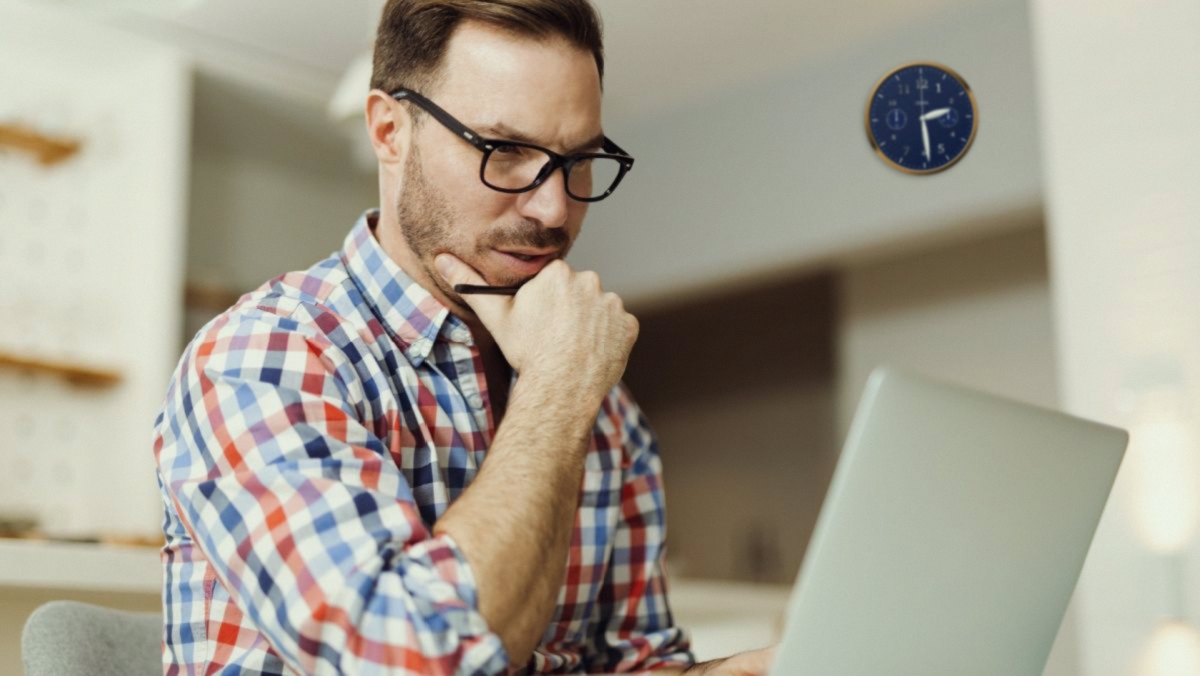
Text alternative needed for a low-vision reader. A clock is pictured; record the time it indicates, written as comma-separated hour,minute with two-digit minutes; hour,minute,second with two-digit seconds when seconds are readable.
2,29
